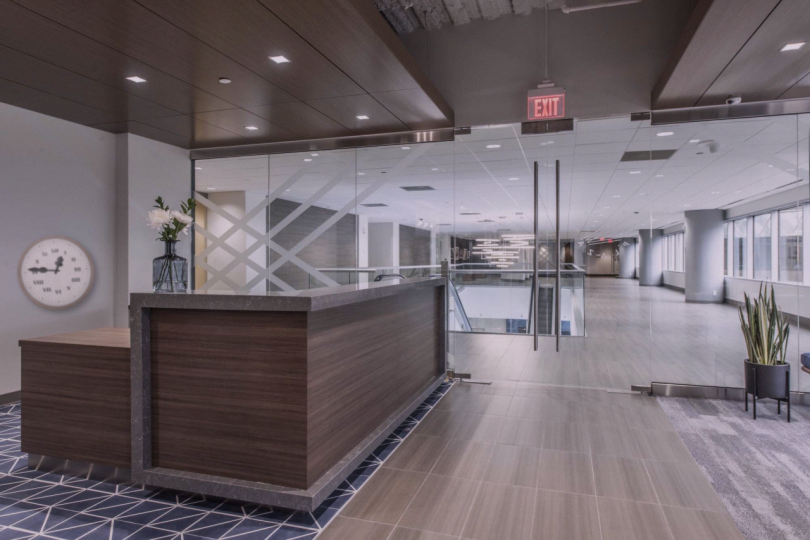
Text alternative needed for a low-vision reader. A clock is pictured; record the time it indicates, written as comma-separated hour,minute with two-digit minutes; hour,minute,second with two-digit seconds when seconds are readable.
12,46
